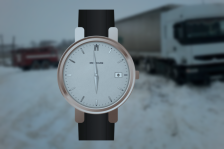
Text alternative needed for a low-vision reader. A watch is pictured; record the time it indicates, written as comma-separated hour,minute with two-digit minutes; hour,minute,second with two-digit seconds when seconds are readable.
5,59
